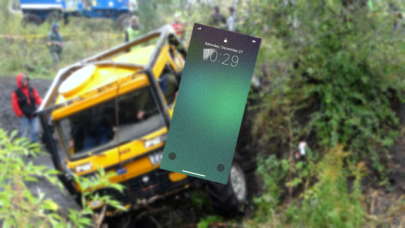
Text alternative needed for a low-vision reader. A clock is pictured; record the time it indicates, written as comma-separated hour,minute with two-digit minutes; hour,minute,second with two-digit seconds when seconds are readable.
10,29
